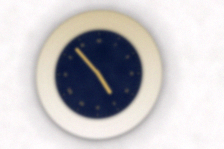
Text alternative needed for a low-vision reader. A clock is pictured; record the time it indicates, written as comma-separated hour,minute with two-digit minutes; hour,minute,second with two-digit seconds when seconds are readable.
4,53
